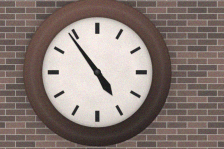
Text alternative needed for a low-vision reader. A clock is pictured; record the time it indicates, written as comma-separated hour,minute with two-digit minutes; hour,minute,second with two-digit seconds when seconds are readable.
4,54
